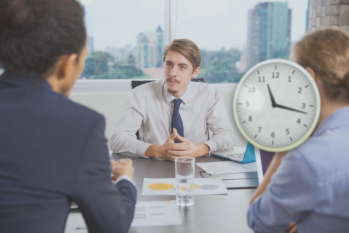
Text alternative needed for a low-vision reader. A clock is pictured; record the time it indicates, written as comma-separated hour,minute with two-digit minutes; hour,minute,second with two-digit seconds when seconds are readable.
11,17
